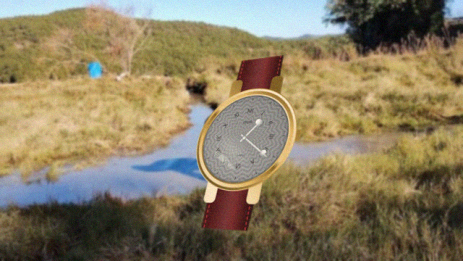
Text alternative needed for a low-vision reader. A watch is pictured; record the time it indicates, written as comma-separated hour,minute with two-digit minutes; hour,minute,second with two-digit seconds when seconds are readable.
1,21
